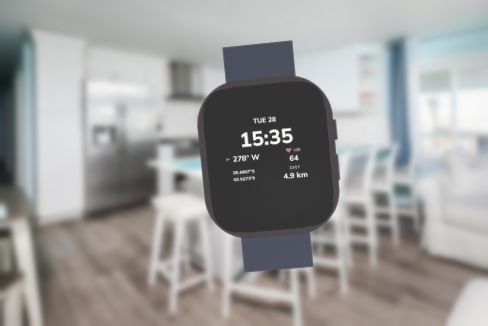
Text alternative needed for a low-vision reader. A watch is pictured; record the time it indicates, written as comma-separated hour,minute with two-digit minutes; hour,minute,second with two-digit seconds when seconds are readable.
15,35
